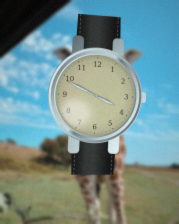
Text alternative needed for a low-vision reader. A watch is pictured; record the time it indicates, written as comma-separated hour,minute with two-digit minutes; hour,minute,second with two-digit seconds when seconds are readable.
3,49
